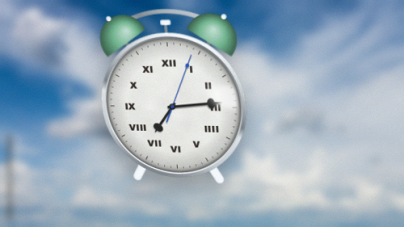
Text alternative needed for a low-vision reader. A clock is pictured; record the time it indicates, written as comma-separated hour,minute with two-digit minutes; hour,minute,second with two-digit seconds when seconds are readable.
7,14,04
